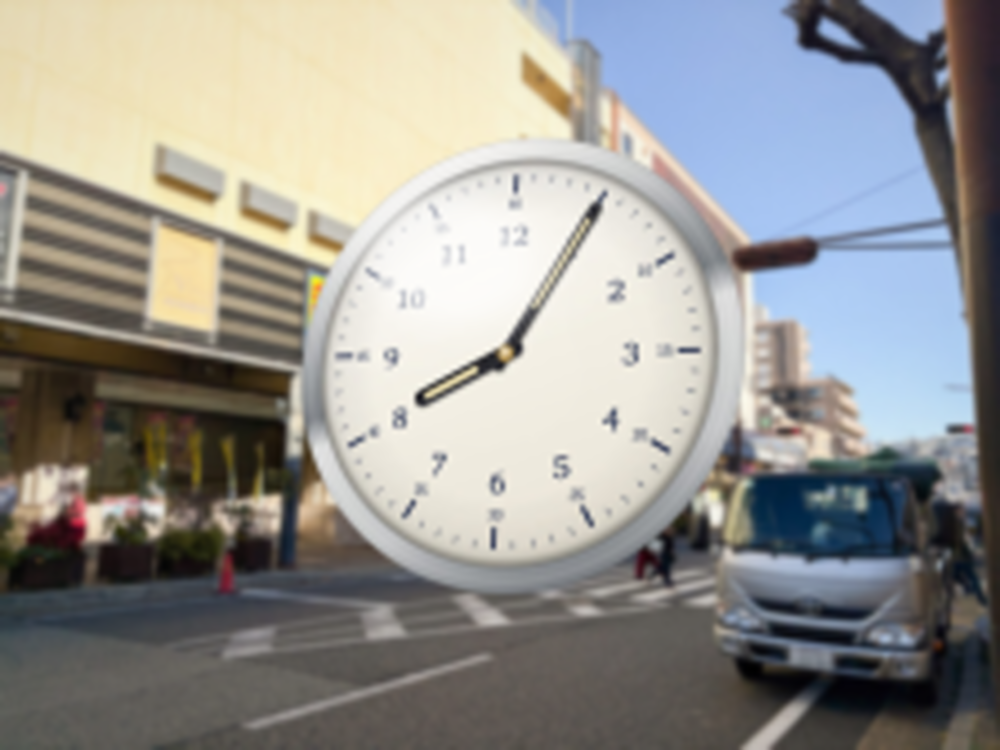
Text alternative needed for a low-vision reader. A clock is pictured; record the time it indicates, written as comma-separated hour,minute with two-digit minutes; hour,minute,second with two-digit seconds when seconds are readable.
8,05
